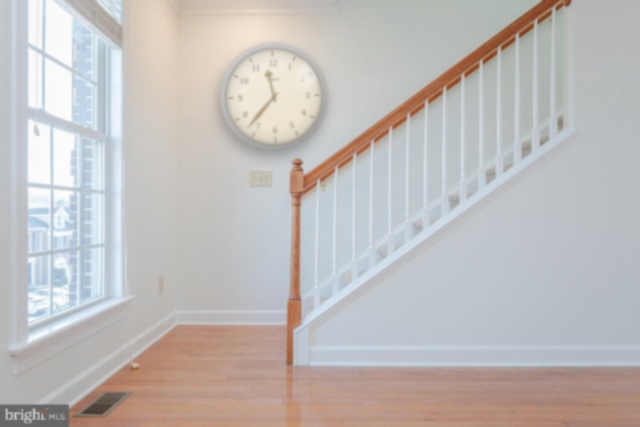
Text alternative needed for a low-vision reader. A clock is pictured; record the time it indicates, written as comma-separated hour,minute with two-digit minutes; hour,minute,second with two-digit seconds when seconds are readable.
11,37
